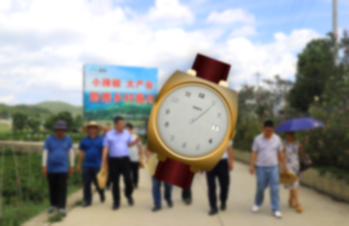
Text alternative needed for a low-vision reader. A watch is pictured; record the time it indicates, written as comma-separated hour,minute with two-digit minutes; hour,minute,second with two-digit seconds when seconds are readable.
1,05
